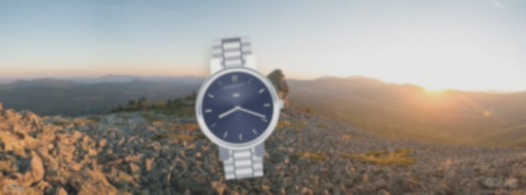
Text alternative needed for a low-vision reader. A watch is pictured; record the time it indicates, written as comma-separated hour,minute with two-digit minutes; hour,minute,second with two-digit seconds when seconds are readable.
8,19
